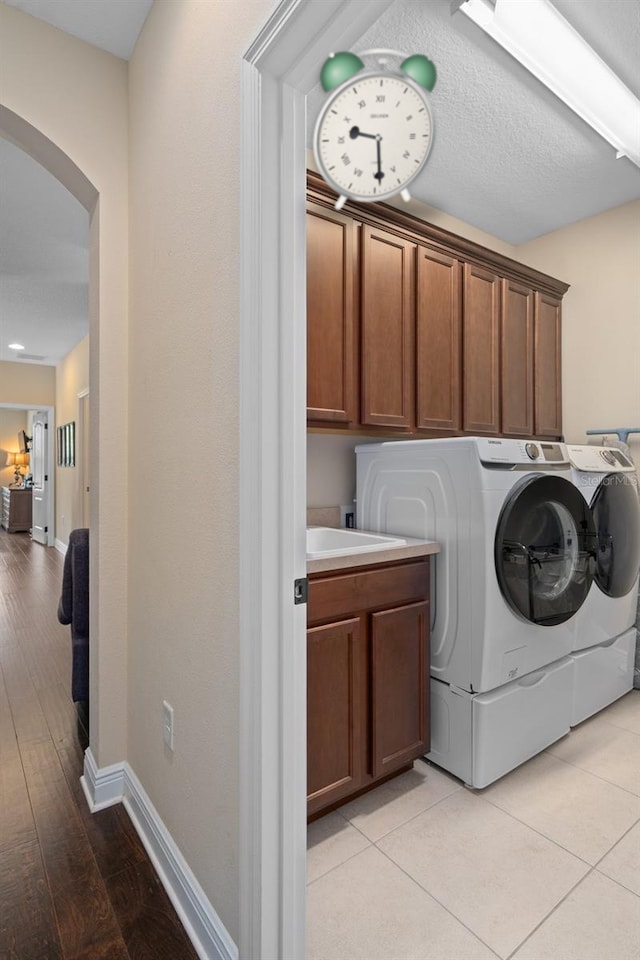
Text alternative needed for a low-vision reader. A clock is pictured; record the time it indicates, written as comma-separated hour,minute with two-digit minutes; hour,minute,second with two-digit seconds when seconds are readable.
9,29
